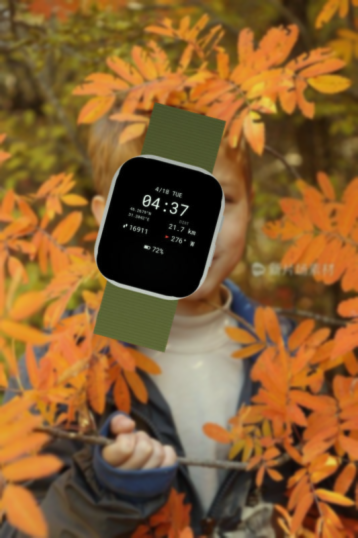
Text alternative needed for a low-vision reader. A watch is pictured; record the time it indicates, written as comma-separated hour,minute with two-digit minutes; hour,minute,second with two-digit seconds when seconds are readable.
4,37
